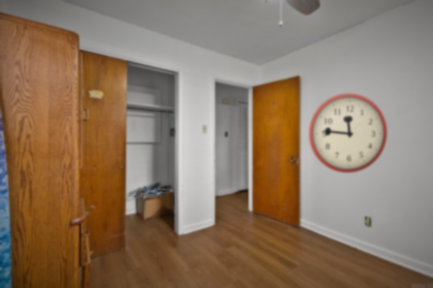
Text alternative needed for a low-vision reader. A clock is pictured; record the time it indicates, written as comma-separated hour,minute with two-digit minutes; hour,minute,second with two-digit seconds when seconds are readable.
11,46
